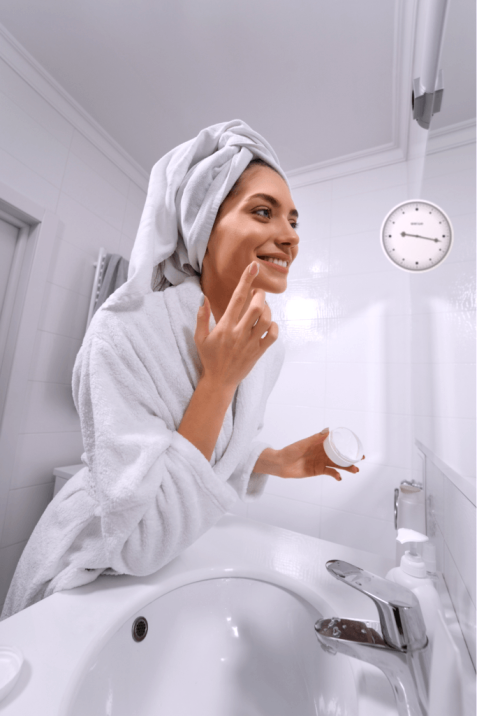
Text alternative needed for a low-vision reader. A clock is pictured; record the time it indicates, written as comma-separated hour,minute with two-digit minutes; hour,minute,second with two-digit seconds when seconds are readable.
9,17
